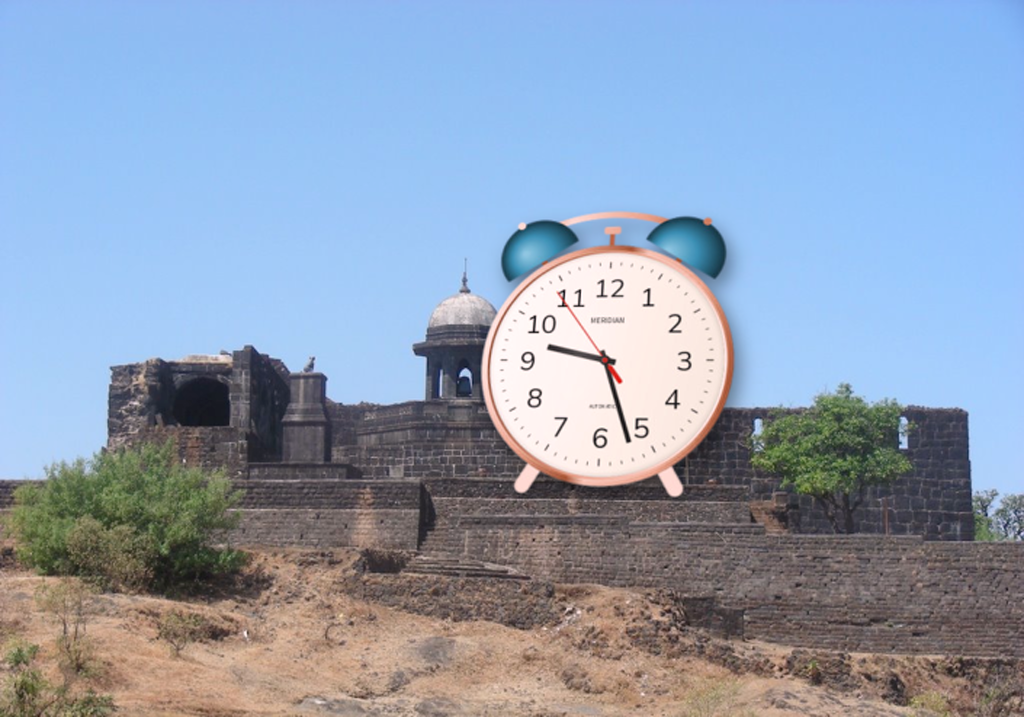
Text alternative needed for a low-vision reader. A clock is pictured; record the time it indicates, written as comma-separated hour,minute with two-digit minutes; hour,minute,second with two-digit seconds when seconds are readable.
9,26,54
